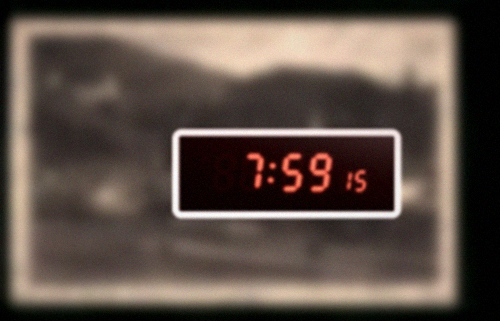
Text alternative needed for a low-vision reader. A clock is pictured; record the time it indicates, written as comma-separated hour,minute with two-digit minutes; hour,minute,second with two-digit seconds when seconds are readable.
7,59,15
